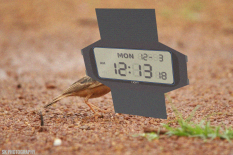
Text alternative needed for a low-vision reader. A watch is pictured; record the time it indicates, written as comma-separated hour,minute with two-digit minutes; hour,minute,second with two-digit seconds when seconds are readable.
12,13,18
